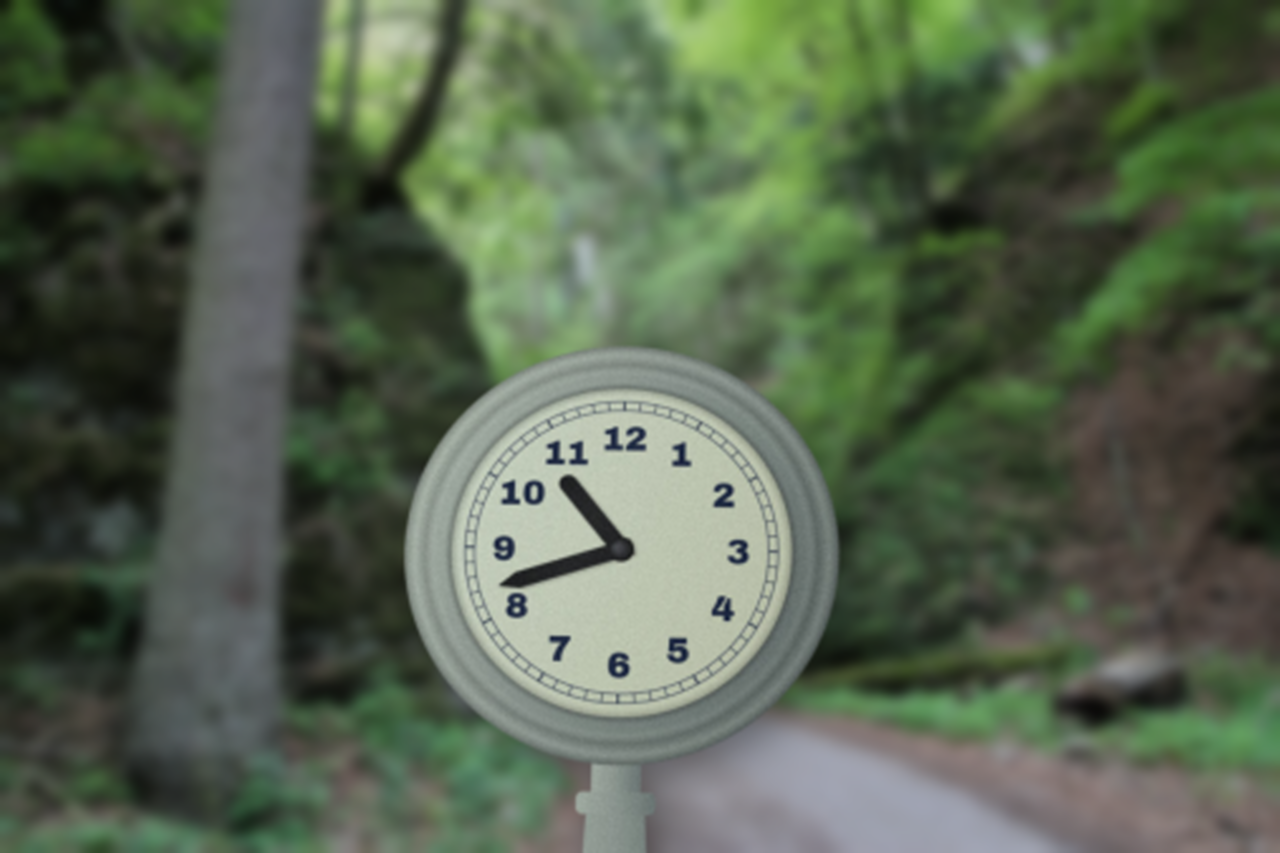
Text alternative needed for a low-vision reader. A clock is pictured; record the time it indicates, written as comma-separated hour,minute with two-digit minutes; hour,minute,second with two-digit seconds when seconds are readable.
10,42
